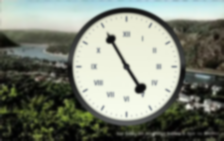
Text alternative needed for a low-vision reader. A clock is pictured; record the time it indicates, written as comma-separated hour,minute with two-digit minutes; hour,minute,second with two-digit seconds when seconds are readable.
4,55
